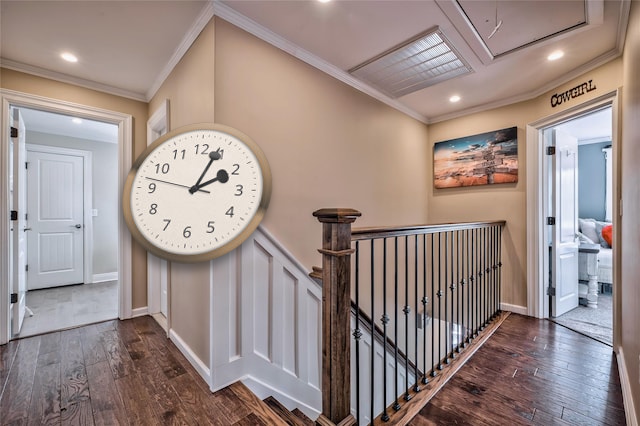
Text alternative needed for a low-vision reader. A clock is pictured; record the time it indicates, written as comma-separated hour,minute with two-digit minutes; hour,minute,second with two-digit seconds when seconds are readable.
2,03,47
